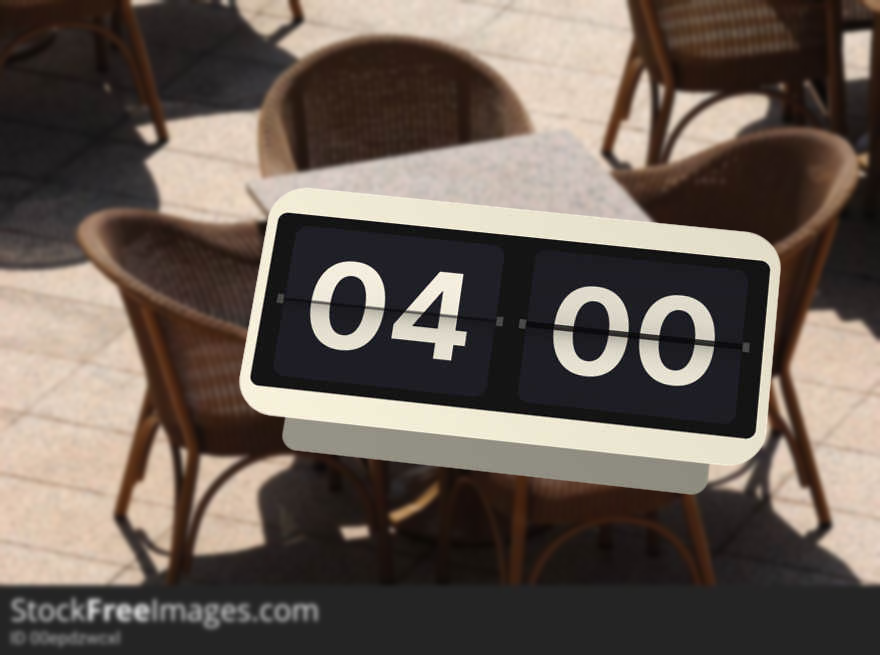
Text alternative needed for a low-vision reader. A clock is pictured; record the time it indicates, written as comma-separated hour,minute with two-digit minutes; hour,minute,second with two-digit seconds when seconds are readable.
4,00
